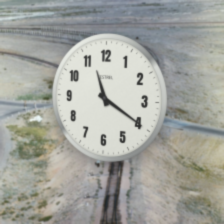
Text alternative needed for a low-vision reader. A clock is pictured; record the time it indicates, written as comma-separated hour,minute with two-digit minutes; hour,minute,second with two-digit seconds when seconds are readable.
11,20
